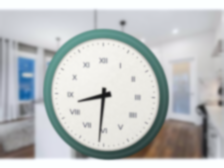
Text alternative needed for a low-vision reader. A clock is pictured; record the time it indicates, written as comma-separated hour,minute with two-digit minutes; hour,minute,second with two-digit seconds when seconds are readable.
8,31
